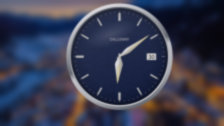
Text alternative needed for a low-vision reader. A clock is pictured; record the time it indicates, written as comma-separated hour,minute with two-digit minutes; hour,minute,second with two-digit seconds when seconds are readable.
6,09
